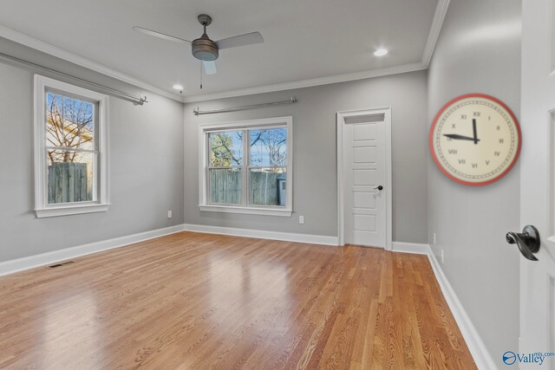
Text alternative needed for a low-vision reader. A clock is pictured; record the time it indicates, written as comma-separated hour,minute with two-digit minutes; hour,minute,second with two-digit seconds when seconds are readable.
11,46
